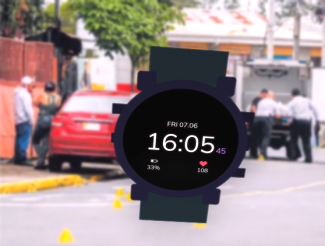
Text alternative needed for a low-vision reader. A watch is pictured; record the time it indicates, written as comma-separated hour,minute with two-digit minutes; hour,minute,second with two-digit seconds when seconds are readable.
16,05,45
